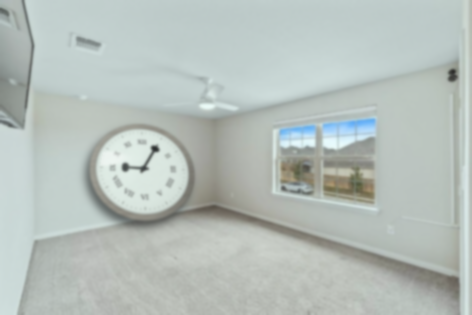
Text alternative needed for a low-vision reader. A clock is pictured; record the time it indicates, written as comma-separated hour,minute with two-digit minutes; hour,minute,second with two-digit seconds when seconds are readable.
9,05
